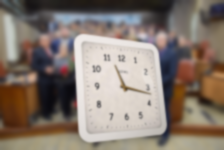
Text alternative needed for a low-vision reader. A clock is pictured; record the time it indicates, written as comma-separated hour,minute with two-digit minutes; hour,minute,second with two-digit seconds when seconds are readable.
11,17
